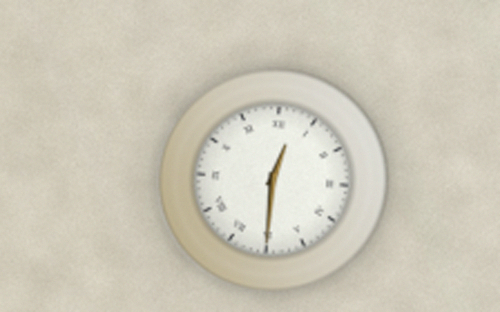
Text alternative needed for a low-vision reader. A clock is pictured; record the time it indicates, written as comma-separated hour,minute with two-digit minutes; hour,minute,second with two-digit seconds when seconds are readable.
12,30
